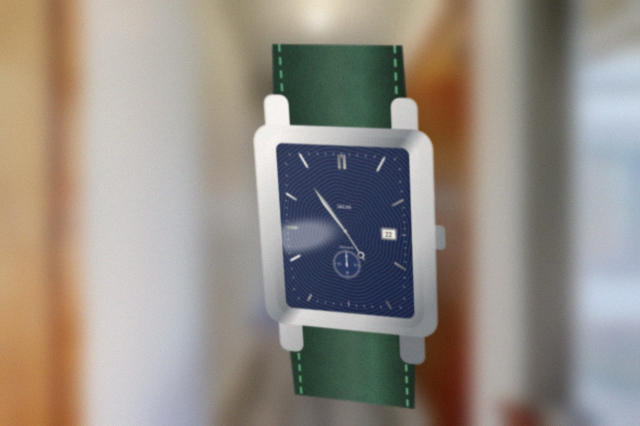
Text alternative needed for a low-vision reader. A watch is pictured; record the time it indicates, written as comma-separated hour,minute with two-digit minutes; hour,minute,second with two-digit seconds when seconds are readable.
4,54
